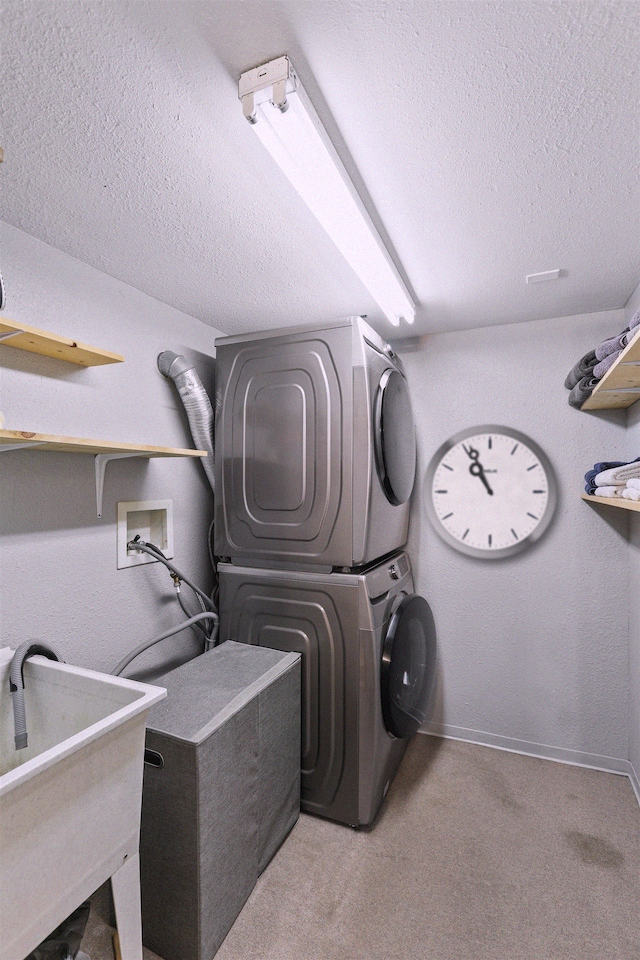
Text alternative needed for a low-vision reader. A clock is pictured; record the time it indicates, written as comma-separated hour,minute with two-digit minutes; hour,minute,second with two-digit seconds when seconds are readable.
10,56
